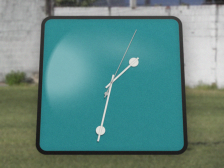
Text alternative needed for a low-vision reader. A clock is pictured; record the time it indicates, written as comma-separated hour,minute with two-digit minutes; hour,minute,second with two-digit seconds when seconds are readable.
1,32,04
